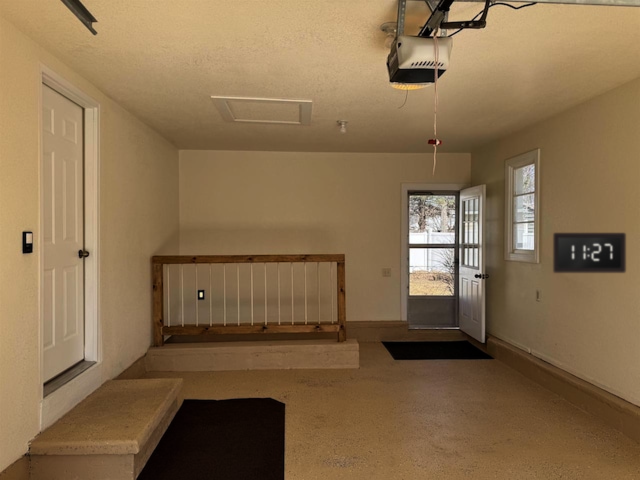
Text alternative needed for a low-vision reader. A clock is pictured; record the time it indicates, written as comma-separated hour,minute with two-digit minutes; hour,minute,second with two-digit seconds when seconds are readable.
11,27
